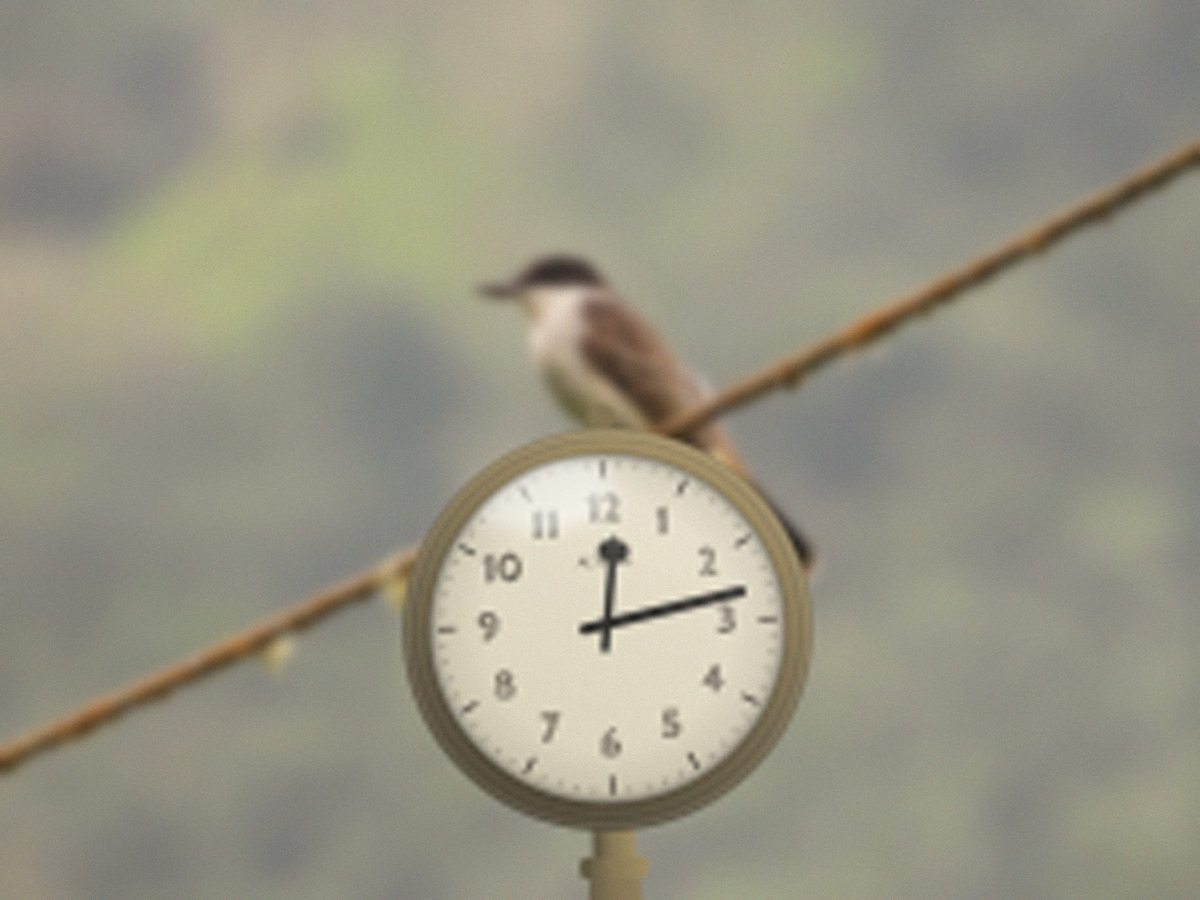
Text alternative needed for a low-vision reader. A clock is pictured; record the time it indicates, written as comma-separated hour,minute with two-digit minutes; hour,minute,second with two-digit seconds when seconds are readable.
12,13
